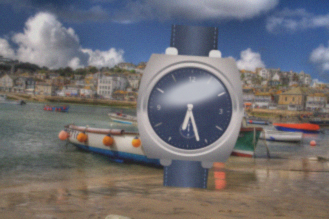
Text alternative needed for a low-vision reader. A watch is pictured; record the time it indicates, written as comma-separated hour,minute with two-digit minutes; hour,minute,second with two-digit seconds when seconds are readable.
6,27
